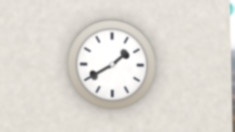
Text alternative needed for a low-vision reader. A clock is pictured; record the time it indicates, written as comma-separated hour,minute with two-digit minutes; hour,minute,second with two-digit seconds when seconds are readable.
1,40
